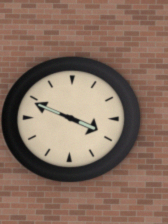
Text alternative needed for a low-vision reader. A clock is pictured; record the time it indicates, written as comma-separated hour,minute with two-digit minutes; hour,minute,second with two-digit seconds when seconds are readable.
3,49
